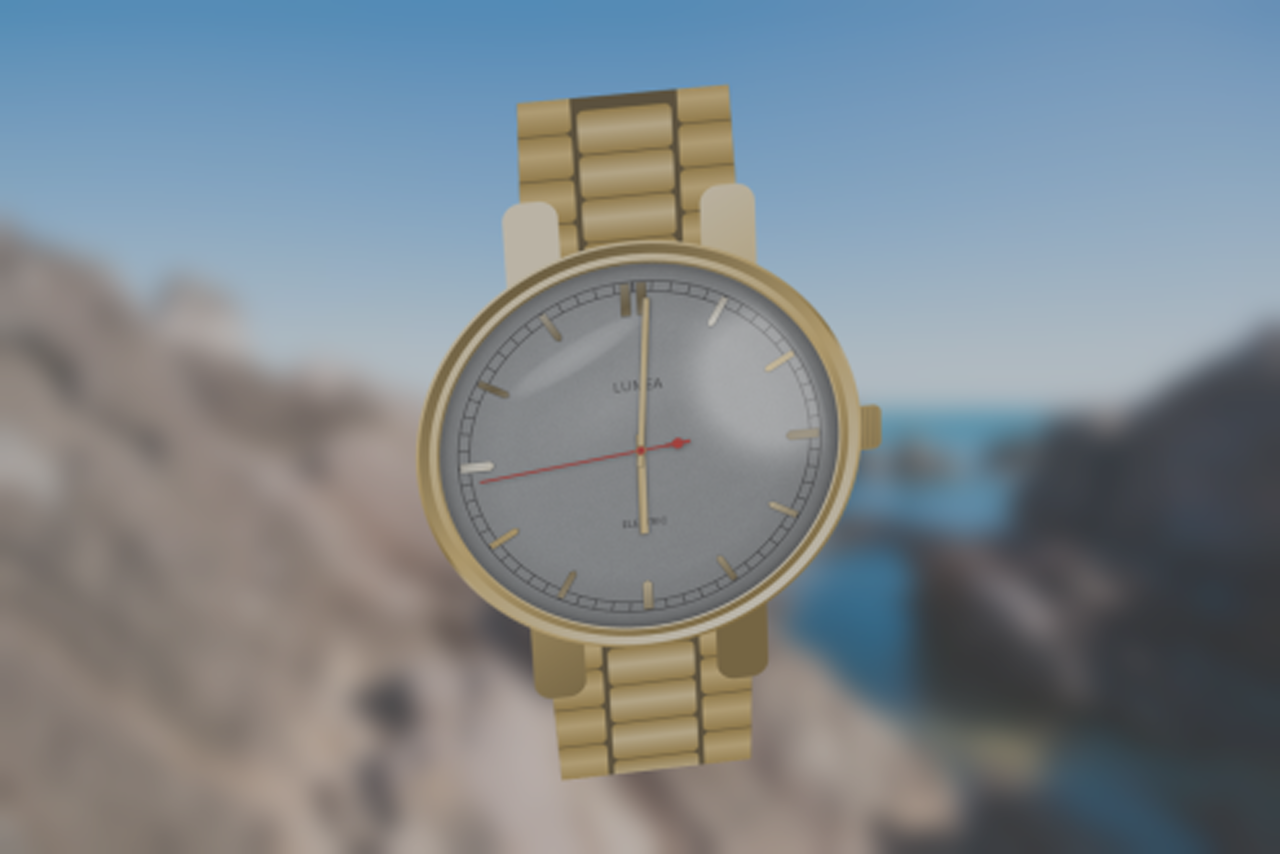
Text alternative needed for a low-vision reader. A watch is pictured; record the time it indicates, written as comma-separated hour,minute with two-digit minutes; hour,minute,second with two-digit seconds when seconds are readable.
6,00,44
